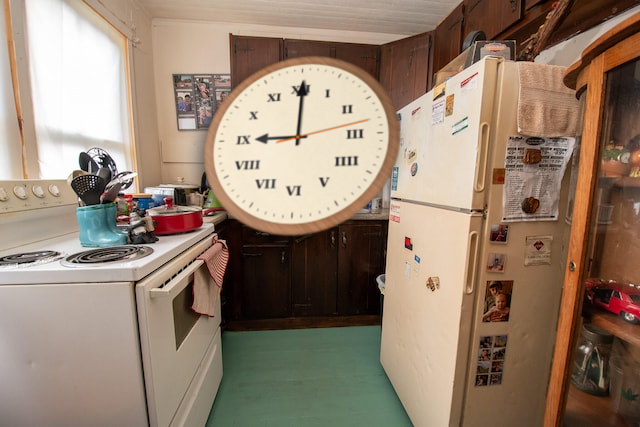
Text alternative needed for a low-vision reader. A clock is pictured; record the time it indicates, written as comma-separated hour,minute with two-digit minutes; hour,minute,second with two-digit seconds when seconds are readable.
9,00,13
